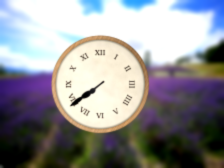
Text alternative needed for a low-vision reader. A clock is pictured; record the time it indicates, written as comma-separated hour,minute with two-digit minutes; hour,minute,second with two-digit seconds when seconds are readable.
7,39
